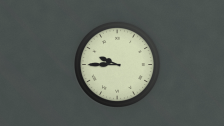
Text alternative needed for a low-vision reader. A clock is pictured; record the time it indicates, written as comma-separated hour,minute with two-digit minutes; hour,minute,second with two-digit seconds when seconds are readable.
9,45
